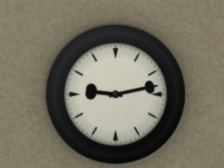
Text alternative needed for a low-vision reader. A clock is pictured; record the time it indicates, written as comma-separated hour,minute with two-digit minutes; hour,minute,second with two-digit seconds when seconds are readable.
9,13
